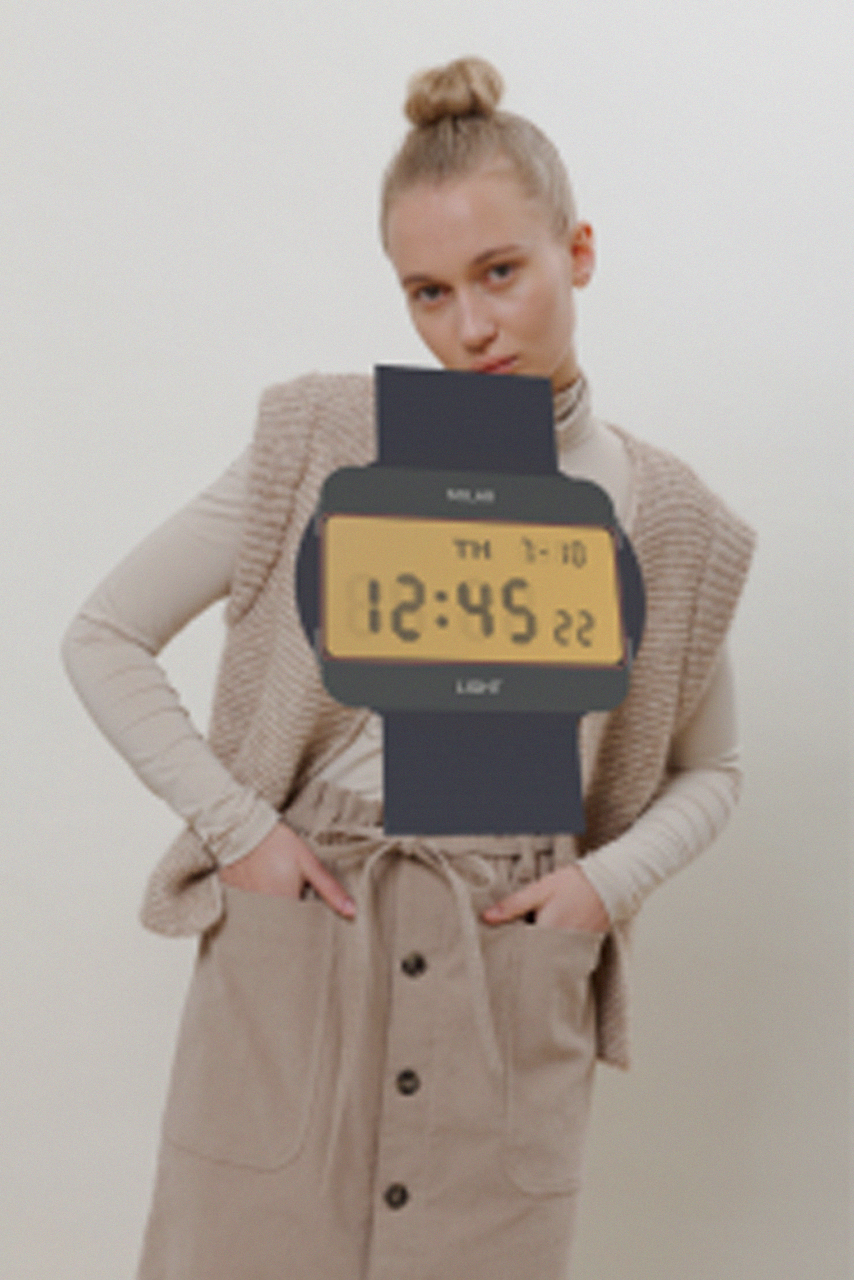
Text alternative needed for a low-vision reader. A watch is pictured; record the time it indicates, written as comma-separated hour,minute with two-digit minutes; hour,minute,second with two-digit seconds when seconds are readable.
12,45,22
